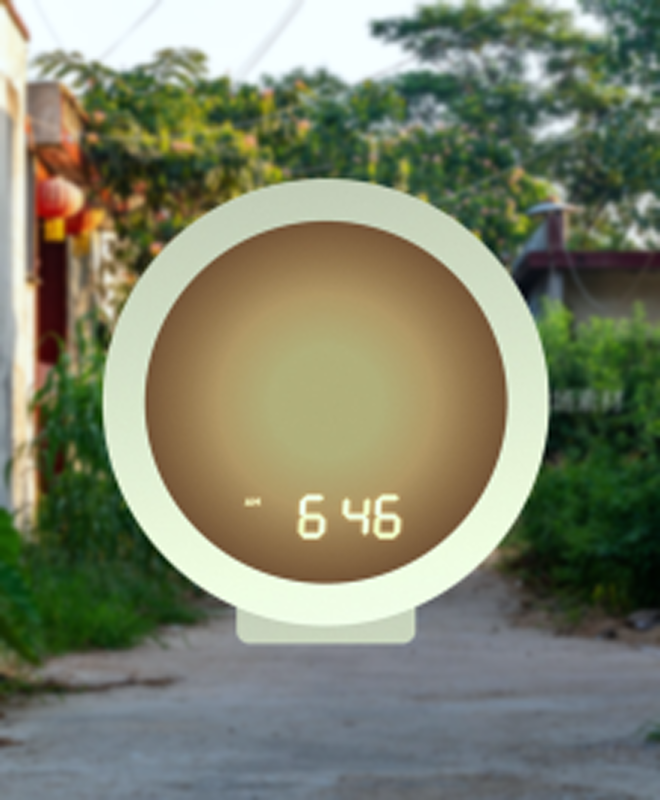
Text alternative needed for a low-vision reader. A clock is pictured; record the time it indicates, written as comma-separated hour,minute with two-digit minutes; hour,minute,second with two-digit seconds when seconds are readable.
6,46
